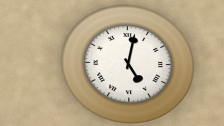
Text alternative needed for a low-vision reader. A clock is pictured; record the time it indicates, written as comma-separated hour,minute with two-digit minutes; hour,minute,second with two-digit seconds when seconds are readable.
5,02
